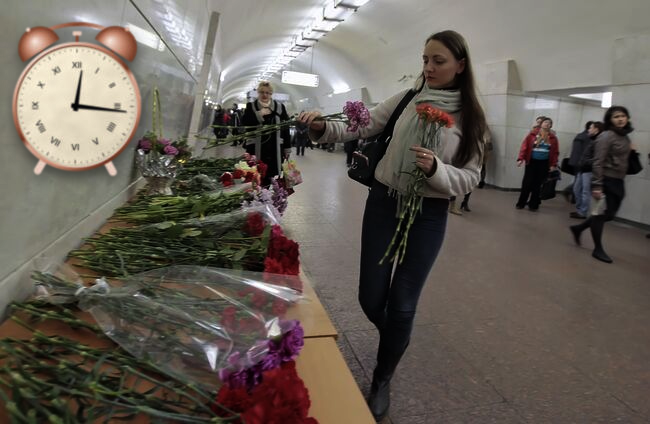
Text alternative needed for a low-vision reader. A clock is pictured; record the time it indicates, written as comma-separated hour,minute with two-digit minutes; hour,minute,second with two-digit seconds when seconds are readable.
12,16
